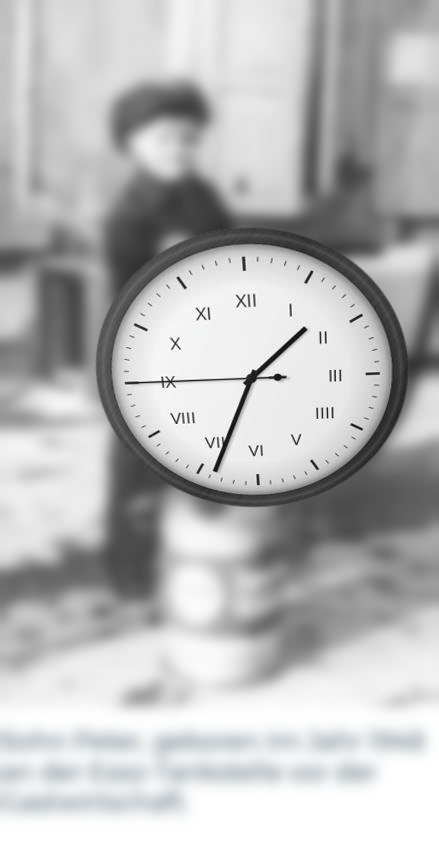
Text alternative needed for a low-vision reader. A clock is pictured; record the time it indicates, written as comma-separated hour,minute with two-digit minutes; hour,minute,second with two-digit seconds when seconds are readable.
1,33,45
